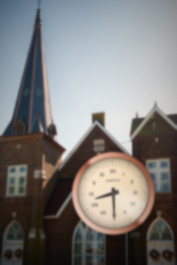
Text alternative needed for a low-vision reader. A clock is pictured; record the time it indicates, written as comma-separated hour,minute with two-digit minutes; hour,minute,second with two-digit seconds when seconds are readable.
8,30
